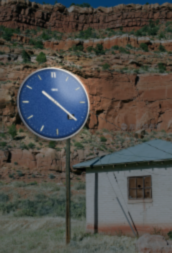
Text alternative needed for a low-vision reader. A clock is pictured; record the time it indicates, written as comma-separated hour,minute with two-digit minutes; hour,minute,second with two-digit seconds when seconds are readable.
10,22
